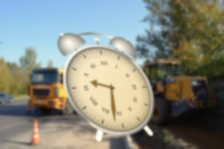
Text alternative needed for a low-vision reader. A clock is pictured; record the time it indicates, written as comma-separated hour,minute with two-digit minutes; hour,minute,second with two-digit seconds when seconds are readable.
9,32
